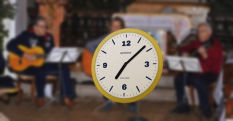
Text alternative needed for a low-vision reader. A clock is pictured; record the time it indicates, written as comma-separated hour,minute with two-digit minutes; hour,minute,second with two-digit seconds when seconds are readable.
7,08
